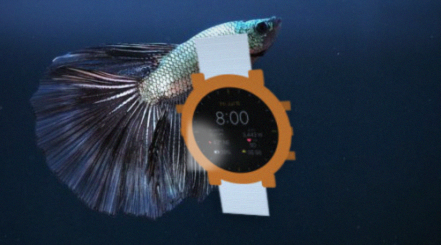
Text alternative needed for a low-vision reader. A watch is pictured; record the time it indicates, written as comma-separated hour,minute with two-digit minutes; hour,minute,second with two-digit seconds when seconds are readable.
8,00
